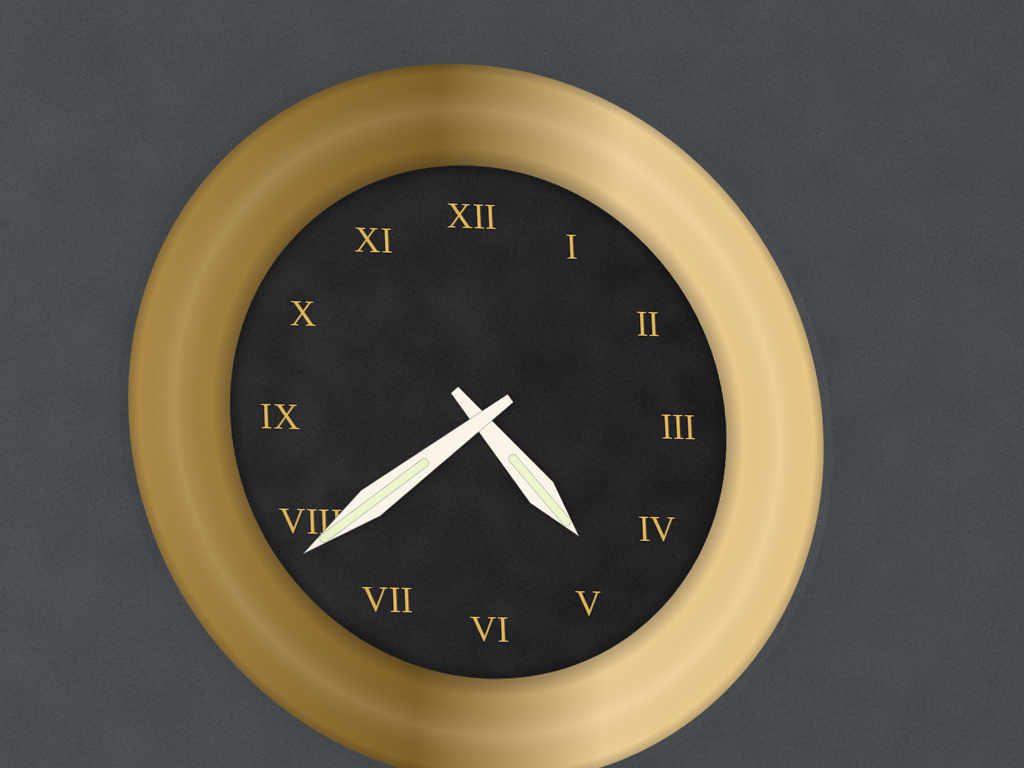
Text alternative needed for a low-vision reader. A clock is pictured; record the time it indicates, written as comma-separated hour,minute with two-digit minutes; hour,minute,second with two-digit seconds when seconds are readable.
4,39
